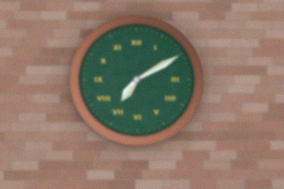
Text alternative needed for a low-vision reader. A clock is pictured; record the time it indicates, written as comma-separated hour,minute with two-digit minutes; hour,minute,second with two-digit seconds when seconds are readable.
7,10
